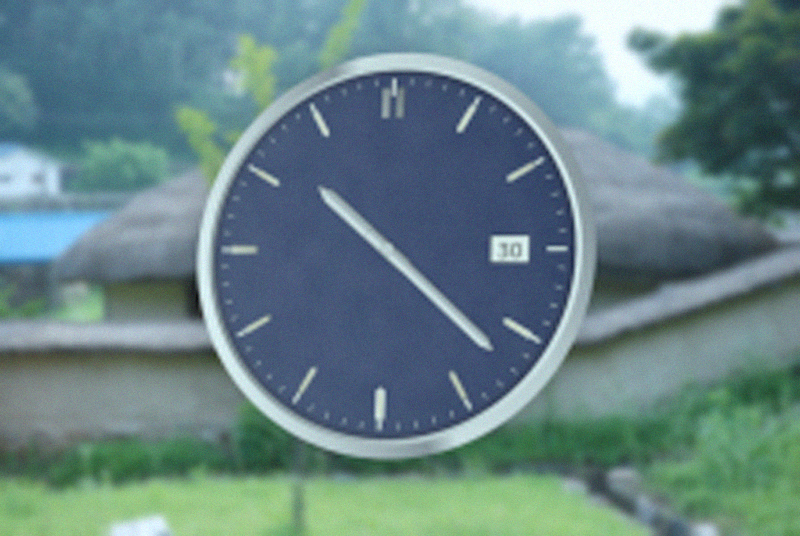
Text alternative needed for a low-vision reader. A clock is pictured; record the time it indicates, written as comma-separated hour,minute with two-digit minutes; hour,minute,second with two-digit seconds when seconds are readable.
10,22
